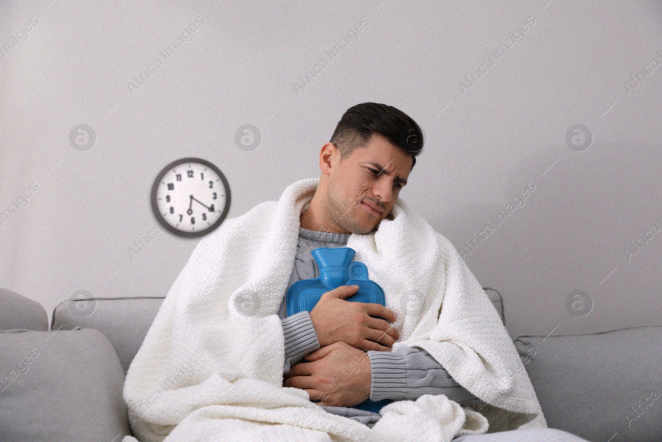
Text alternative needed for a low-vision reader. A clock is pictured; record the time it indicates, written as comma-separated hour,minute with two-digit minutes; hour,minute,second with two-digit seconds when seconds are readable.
6,21
